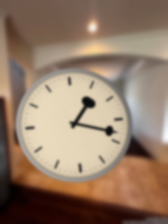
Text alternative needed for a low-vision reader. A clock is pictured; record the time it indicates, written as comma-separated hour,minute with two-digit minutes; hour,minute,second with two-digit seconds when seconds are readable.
1,18
